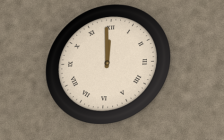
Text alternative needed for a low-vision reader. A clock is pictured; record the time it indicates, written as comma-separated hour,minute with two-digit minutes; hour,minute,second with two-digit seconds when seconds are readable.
11,59
